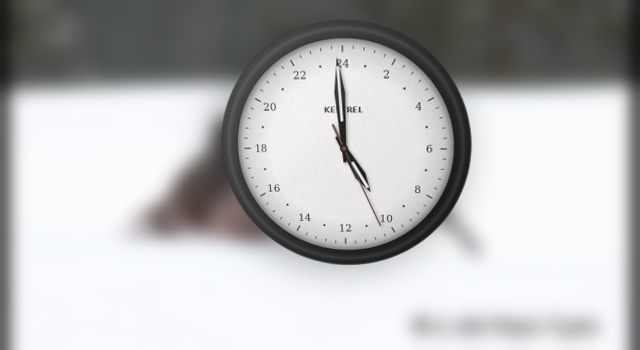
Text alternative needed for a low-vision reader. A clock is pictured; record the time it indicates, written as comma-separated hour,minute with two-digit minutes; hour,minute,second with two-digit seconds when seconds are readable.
9,59,26
